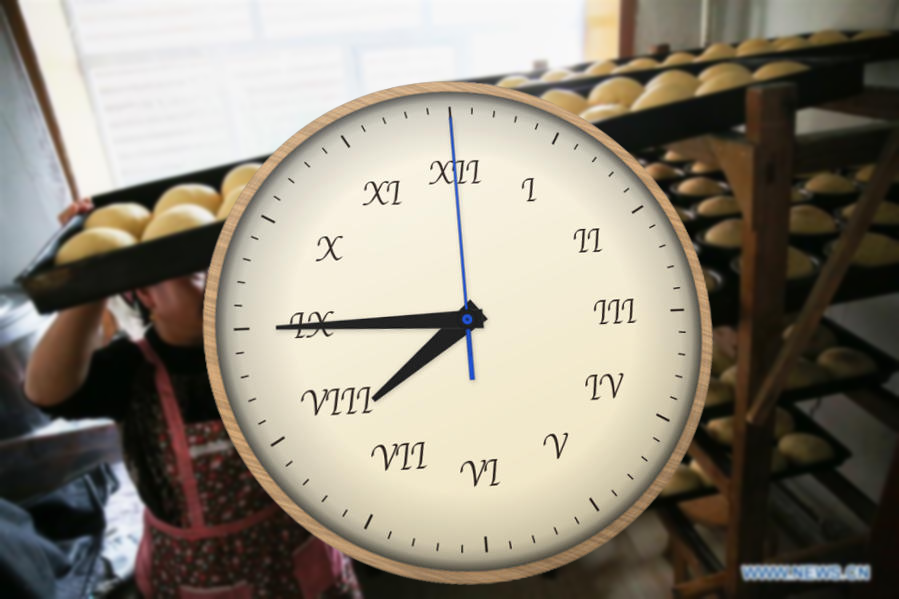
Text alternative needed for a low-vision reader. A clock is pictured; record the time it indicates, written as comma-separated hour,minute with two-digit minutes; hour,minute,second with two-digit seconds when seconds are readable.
7,45,00
